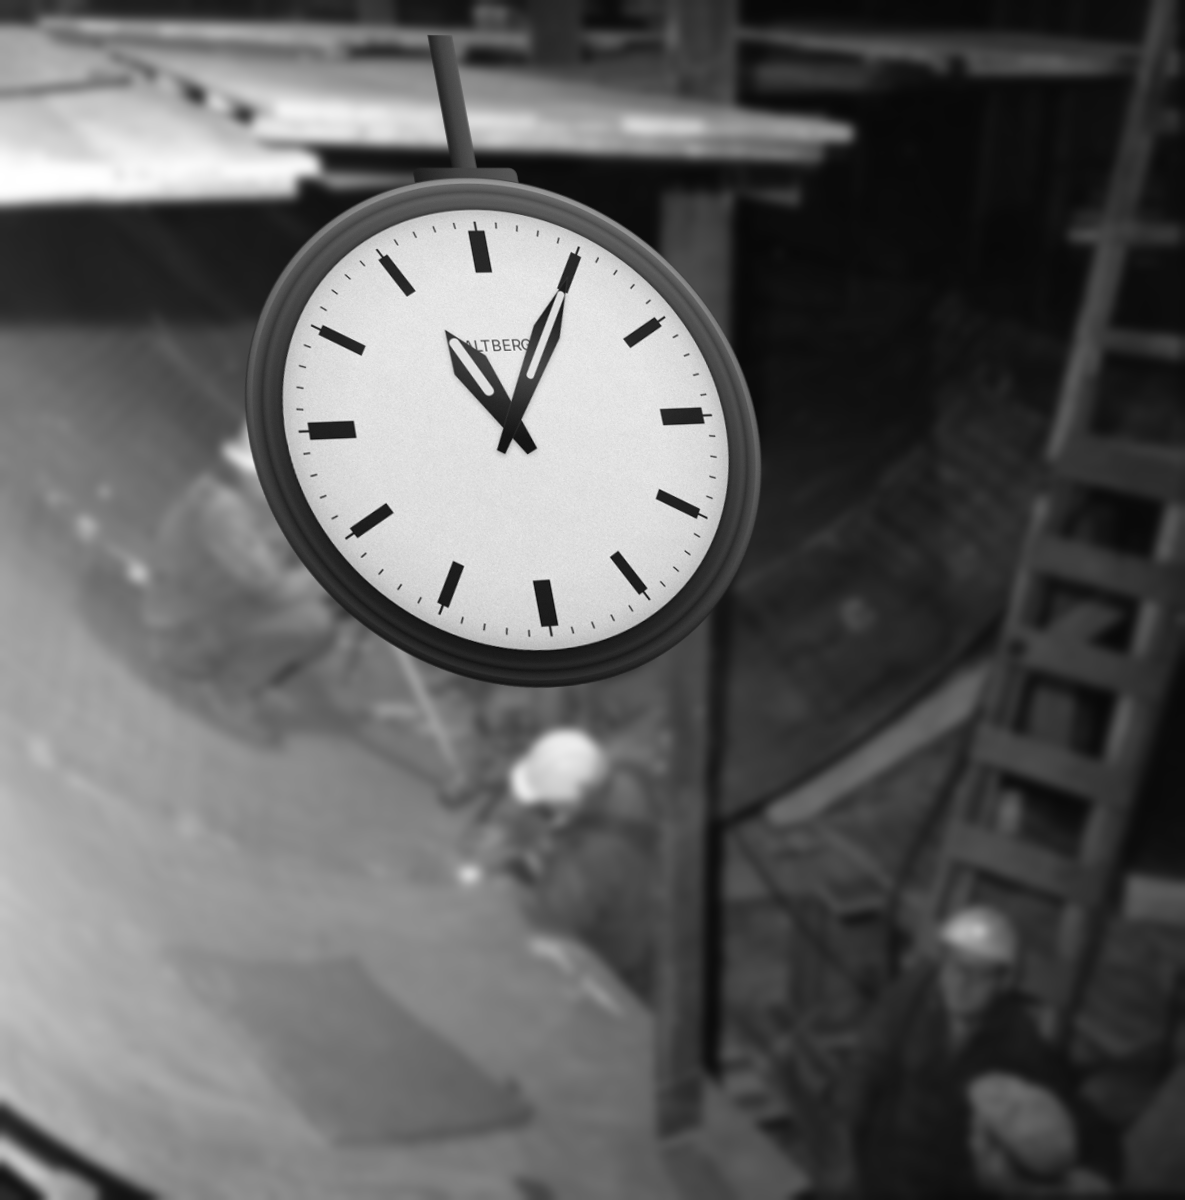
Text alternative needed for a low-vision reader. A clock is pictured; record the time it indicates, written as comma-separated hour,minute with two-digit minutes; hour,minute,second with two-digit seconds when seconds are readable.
11,05
